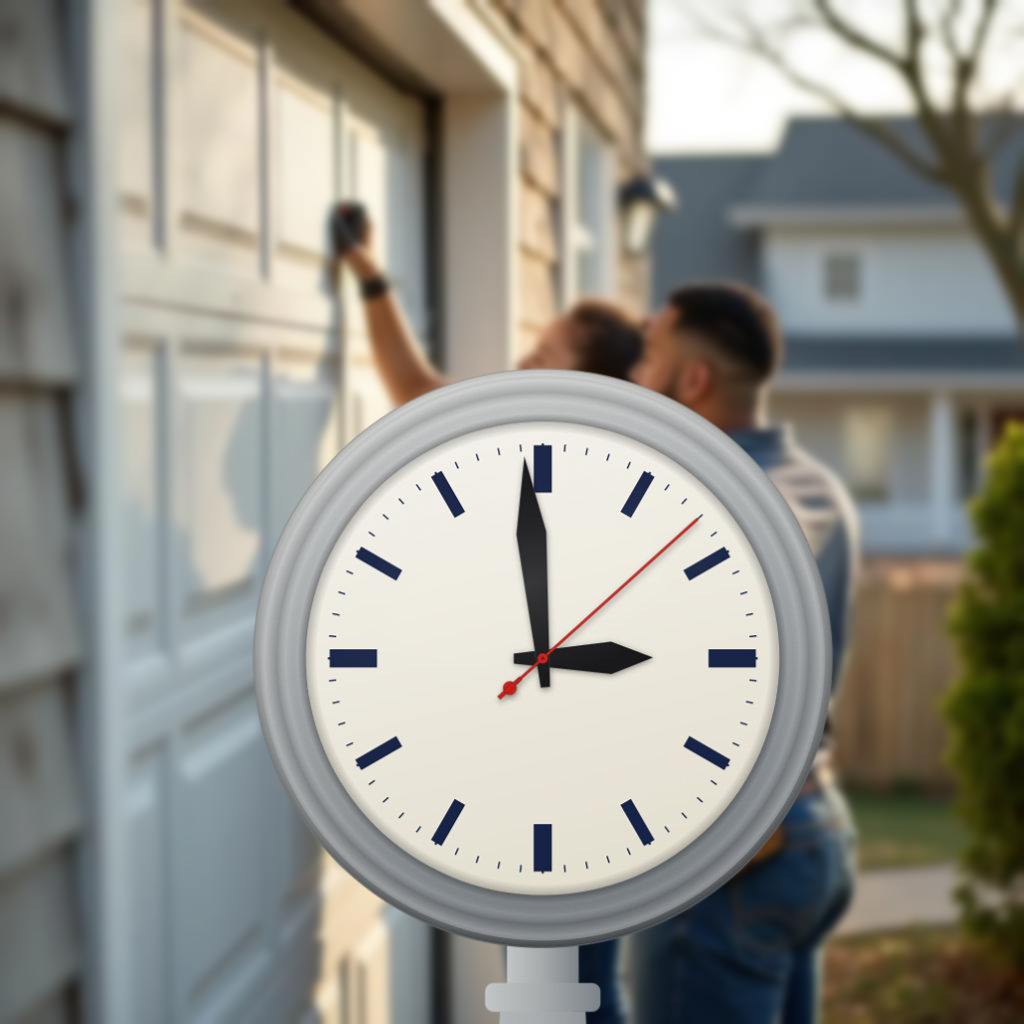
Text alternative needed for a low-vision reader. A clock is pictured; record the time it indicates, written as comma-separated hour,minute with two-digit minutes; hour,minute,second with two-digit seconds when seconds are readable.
2,59,08
